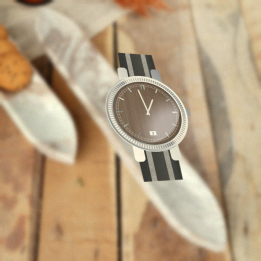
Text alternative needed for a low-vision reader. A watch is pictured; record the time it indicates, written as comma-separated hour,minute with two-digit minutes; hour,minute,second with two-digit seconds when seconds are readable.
12,58
